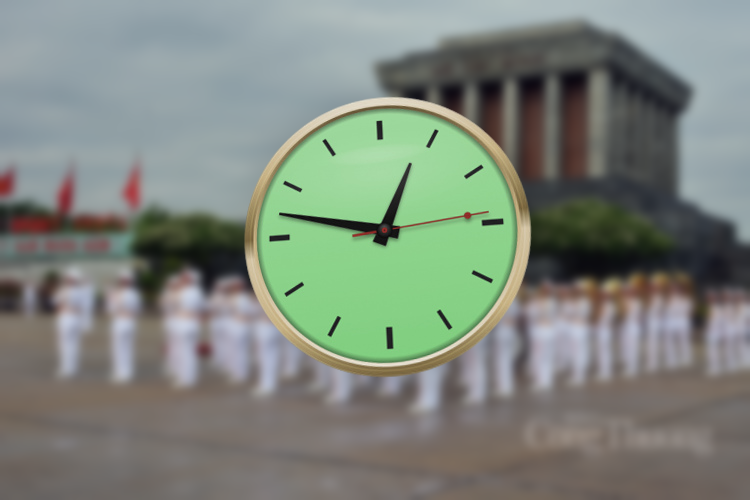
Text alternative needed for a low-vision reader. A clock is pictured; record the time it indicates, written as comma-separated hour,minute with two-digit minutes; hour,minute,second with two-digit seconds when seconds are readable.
12,47,14
